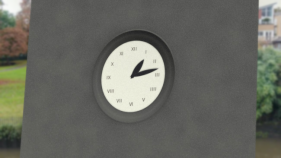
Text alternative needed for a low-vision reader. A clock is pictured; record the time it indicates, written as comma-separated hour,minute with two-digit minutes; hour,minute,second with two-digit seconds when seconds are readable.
1,13
